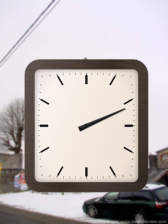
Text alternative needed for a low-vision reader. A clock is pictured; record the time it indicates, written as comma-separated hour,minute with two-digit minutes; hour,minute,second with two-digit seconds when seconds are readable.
2,11
